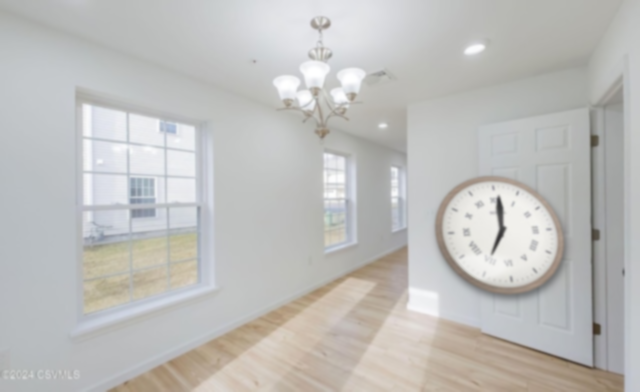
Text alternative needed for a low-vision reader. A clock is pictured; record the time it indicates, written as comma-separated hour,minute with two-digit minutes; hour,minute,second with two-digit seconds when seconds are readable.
7,01
